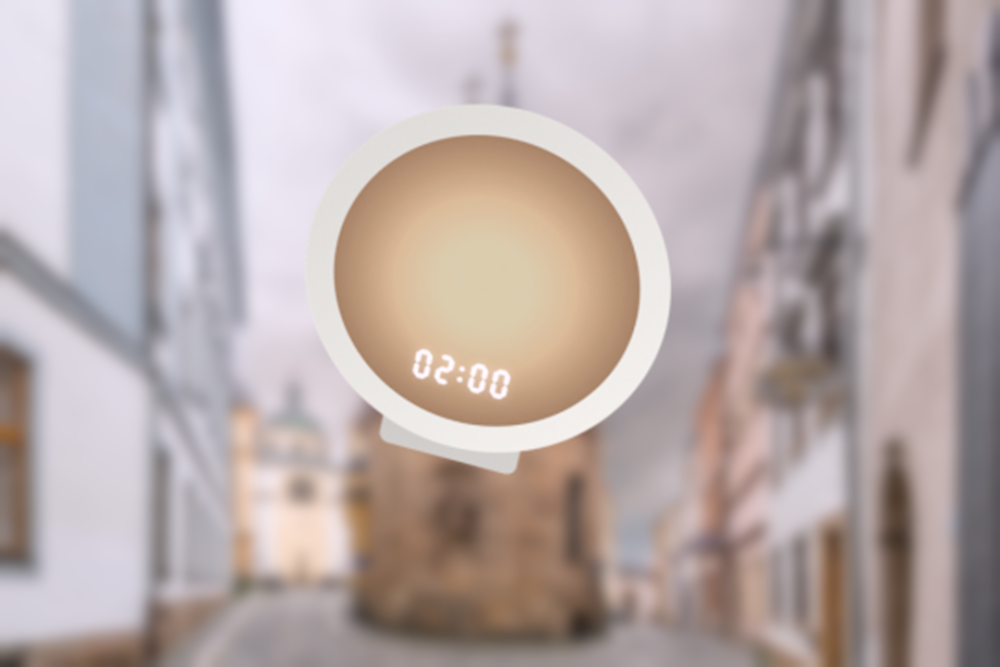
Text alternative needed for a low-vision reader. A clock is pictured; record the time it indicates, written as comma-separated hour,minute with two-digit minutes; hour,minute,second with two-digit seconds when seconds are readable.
2,00
